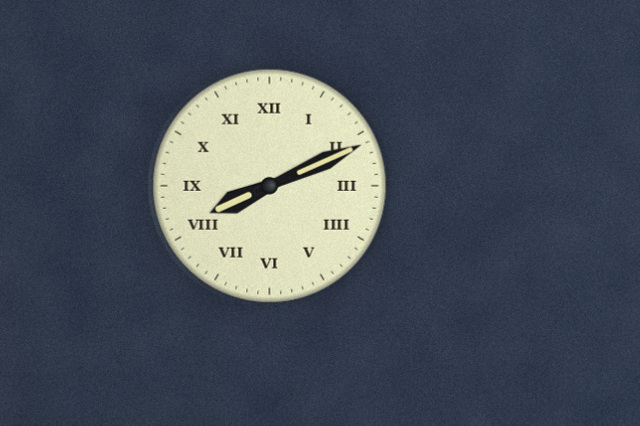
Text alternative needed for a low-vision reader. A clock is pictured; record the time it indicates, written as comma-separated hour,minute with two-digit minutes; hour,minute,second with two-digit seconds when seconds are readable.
8,11
